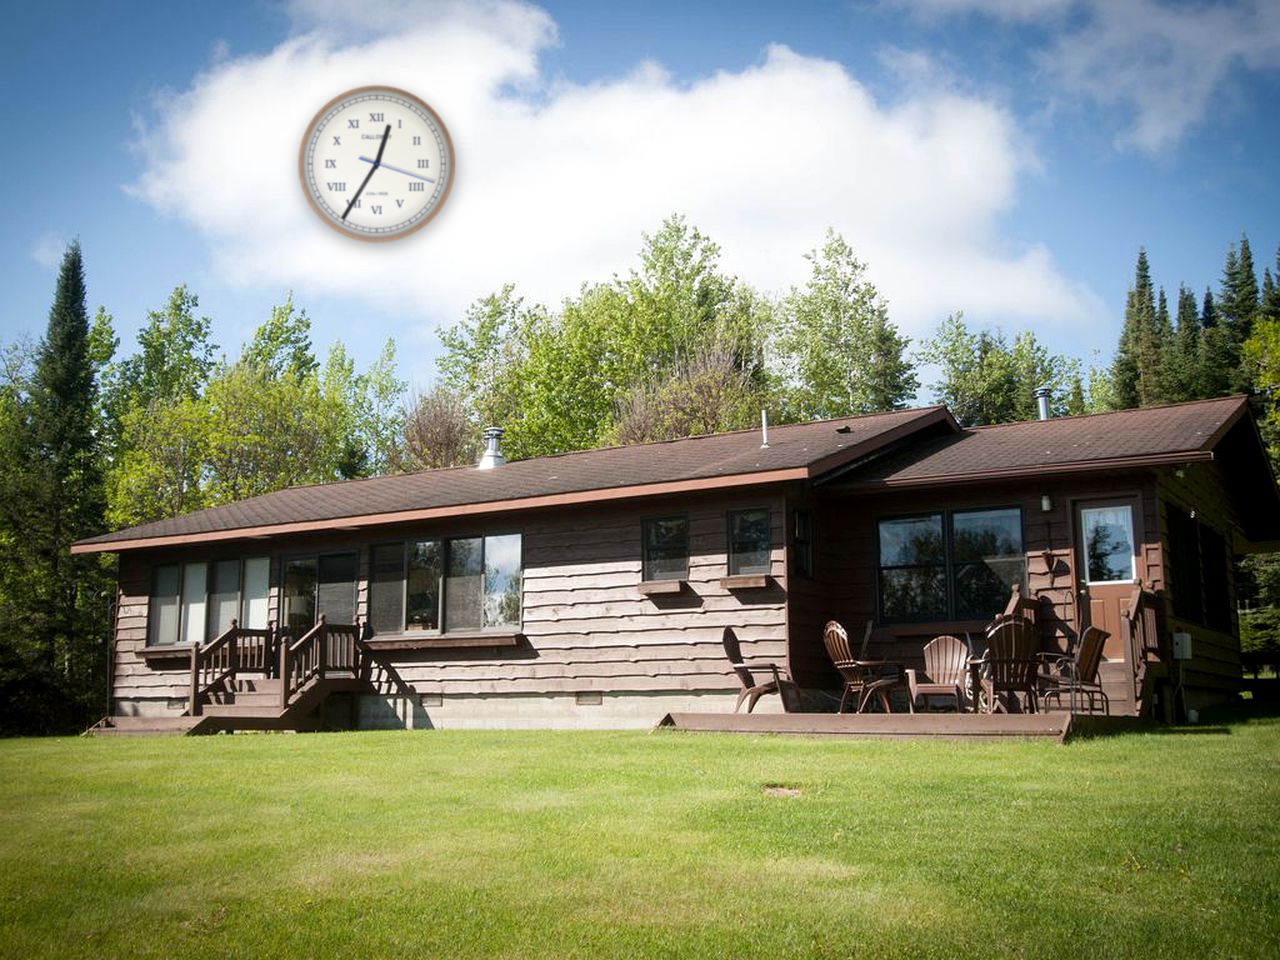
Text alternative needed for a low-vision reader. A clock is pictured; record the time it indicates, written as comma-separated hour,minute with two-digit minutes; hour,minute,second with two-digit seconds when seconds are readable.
12,35,18
